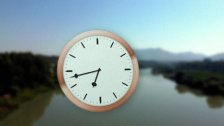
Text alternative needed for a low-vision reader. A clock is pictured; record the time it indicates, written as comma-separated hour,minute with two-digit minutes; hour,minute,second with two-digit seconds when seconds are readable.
6,43
